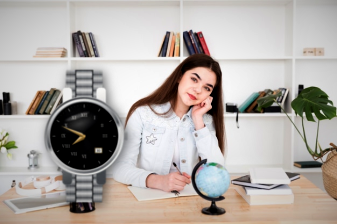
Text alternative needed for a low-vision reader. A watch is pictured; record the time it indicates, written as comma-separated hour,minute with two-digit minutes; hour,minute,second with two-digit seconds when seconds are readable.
7,49
